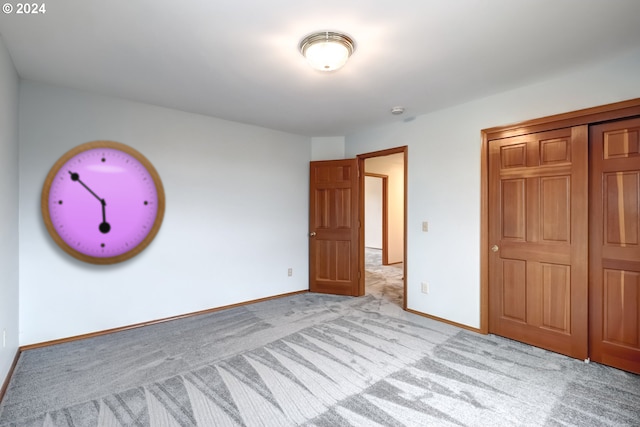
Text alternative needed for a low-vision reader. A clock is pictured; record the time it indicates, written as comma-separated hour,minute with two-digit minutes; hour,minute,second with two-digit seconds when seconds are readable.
5,52
